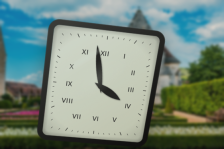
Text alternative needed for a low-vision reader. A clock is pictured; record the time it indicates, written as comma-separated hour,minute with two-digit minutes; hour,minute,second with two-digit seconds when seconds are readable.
3,58
